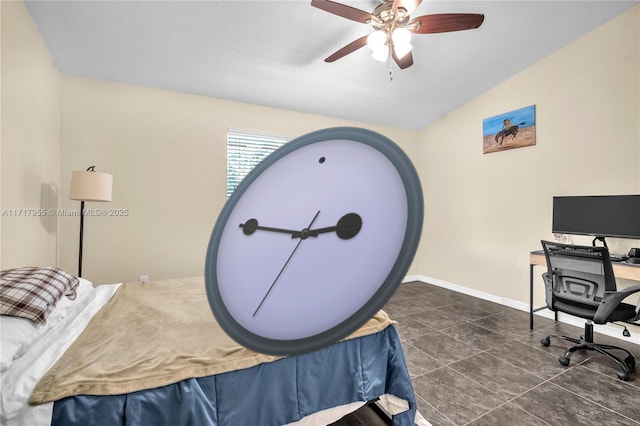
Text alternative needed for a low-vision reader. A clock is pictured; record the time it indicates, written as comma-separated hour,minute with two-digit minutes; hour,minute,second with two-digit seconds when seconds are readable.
2,46,34
